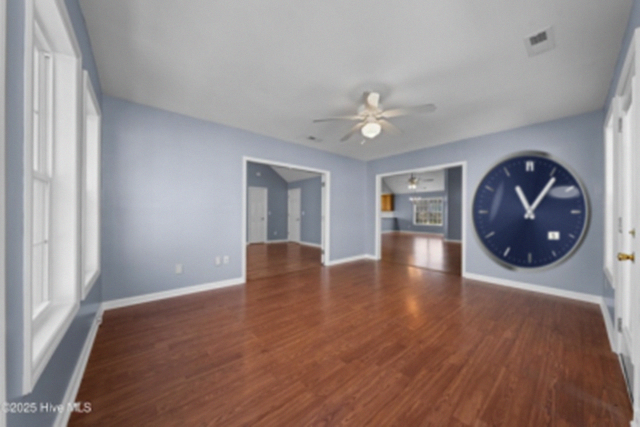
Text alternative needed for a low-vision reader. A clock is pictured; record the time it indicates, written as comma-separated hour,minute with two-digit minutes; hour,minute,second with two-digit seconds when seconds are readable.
11,06
